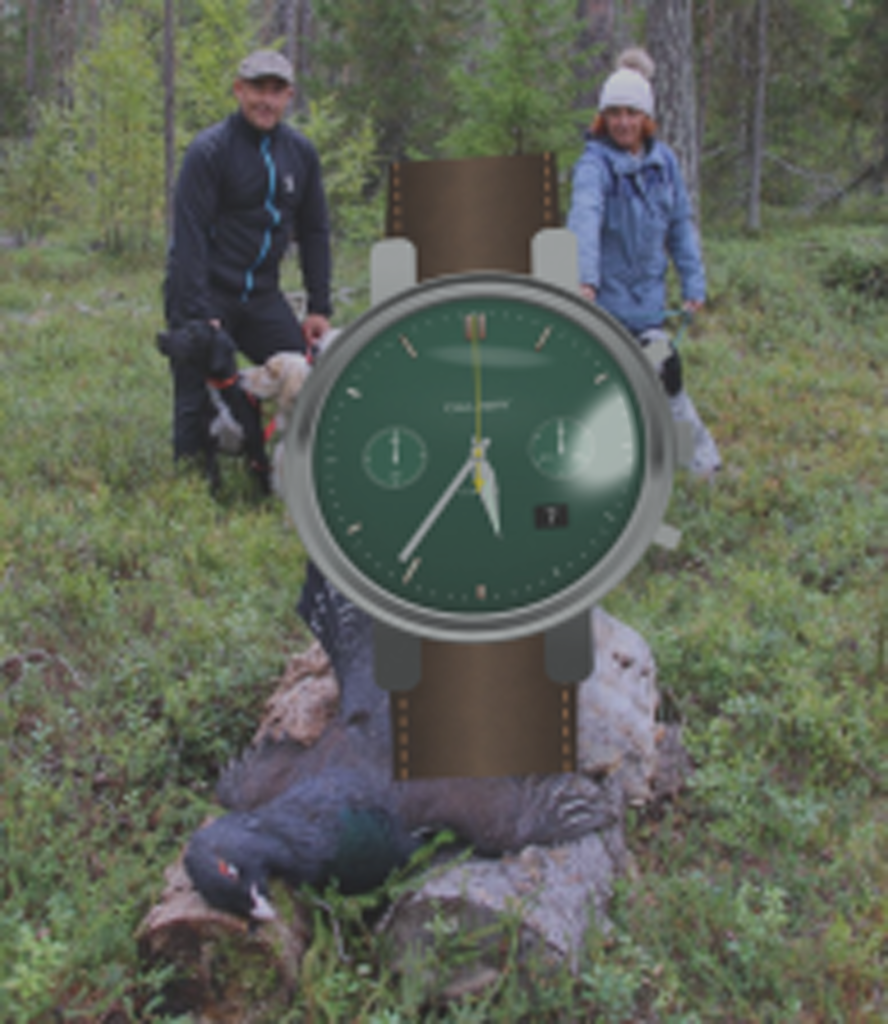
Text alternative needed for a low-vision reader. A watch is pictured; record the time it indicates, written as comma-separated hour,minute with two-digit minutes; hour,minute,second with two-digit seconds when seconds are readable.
5,36
